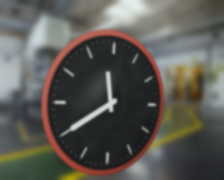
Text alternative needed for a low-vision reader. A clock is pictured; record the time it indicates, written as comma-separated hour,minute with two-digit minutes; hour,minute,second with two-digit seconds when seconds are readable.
11,40
